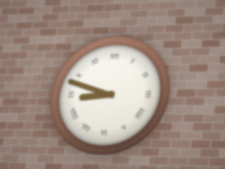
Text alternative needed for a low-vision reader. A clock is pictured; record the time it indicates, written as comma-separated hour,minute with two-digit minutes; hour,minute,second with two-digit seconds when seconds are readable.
8,48
